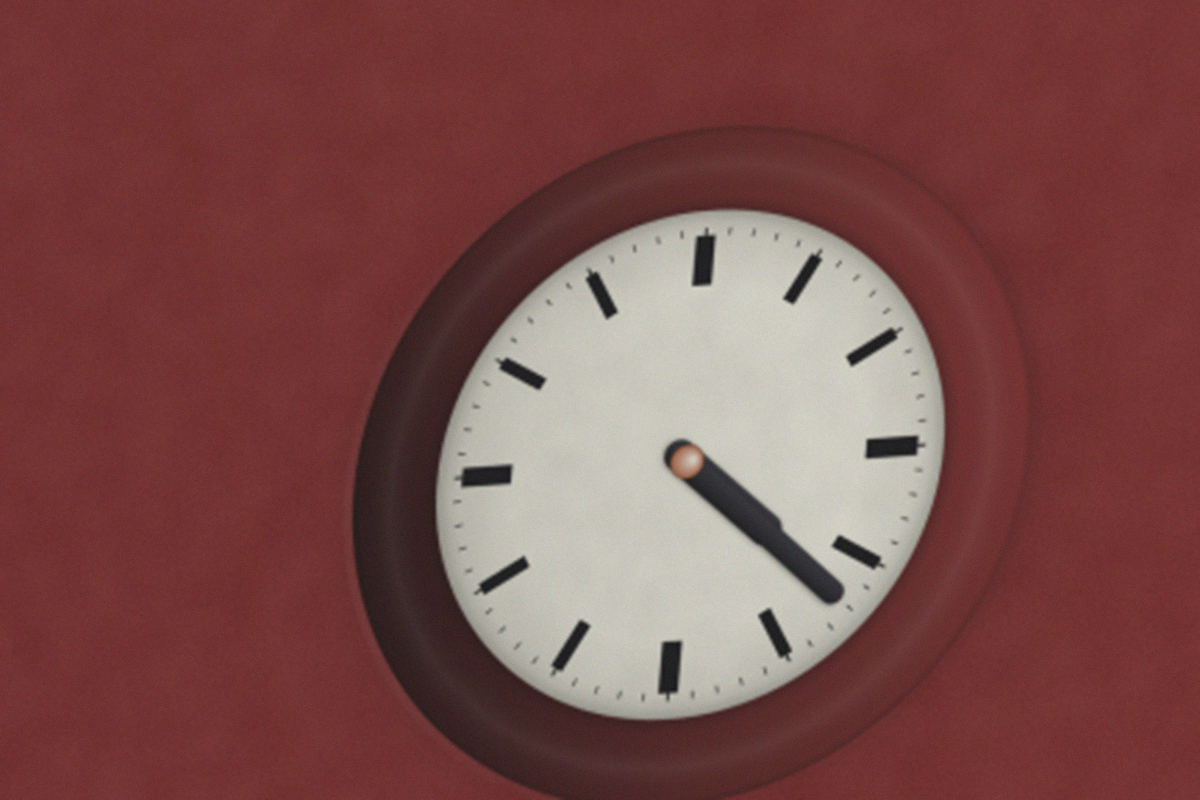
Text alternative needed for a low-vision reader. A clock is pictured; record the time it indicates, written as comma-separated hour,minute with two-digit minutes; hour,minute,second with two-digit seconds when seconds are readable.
4,22
